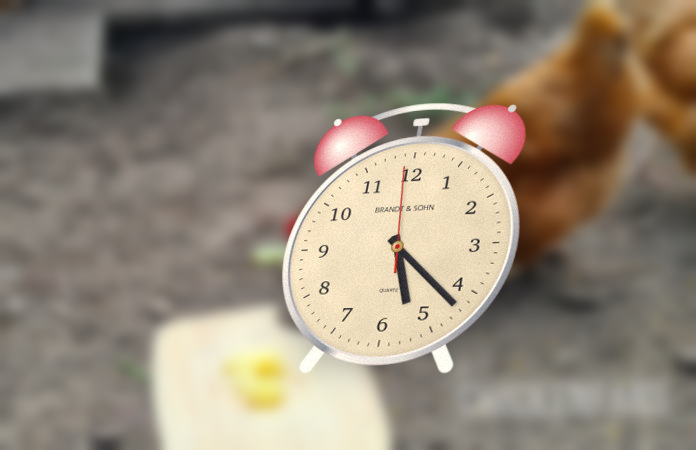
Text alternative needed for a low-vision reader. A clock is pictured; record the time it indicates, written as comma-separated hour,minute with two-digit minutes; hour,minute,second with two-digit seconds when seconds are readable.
5,21,59
